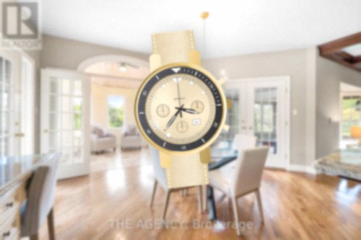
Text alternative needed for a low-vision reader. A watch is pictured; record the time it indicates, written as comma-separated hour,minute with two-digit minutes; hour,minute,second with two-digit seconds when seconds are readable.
3,37
